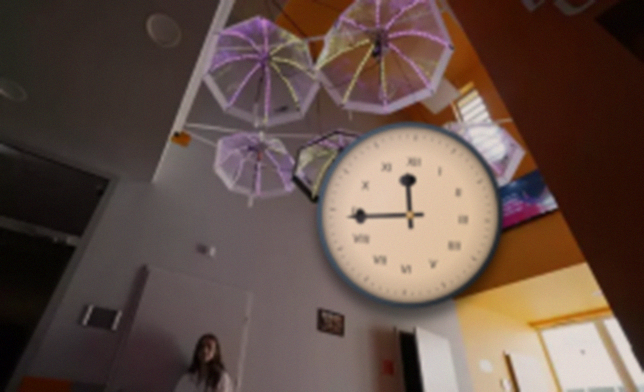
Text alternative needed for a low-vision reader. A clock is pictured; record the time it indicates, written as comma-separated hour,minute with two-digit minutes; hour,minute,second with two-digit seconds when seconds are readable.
11,44
